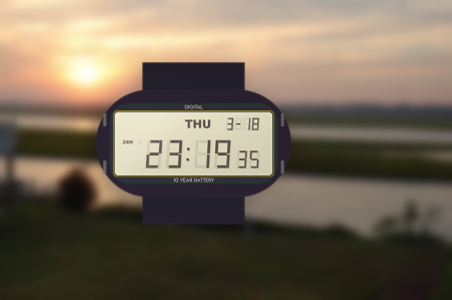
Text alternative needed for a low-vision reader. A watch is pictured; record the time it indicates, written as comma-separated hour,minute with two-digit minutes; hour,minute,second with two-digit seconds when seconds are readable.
23,19,35
